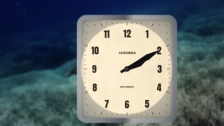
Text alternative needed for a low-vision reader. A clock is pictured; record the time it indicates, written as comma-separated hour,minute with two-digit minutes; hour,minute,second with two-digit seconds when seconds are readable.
2,10
